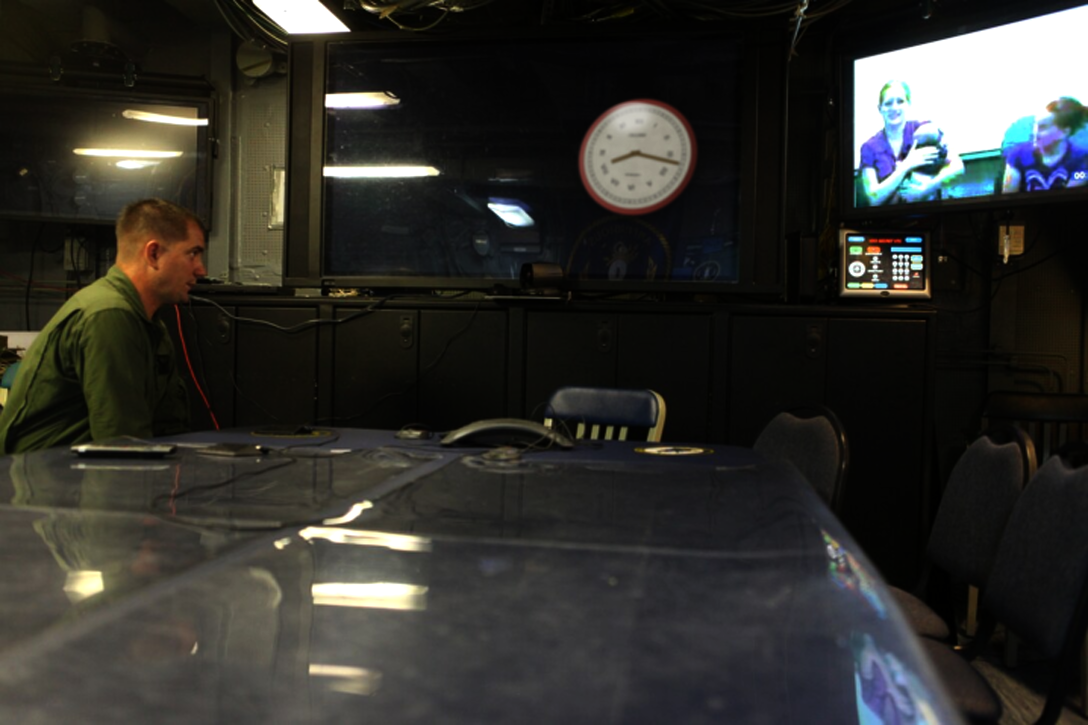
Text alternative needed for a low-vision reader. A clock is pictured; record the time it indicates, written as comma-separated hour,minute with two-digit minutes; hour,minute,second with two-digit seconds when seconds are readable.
8,17
